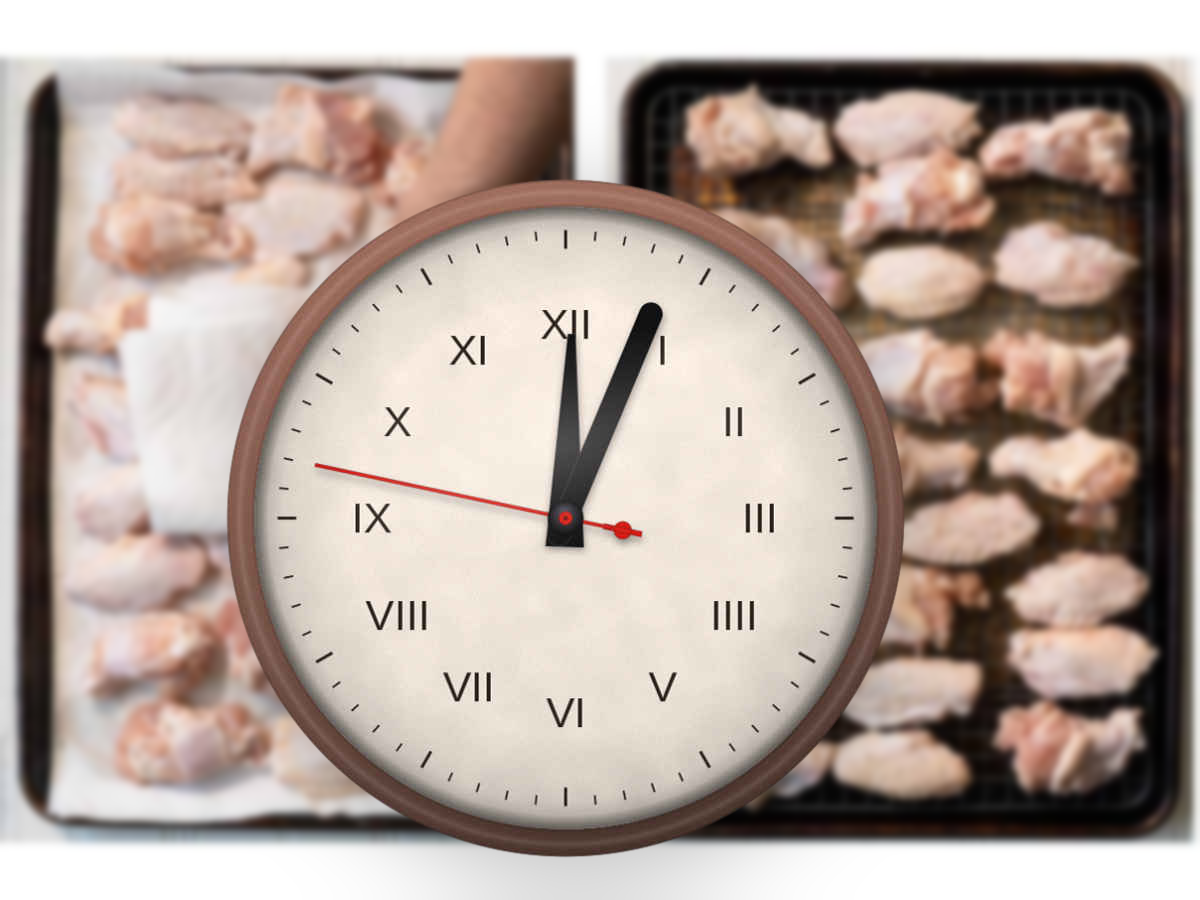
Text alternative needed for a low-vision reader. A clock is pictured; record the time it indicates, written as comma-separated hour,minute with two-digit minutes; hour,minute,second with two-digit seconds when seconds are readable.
12,03,47
